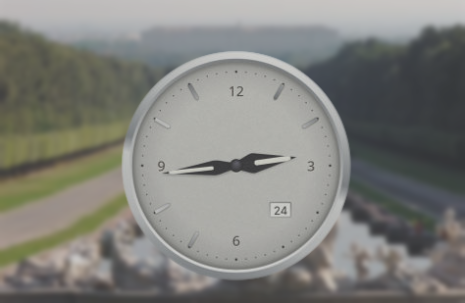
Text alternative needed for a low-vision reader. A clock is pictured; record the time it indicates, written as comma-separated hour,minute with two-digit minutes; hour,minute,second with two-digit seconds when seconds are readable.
2,44
